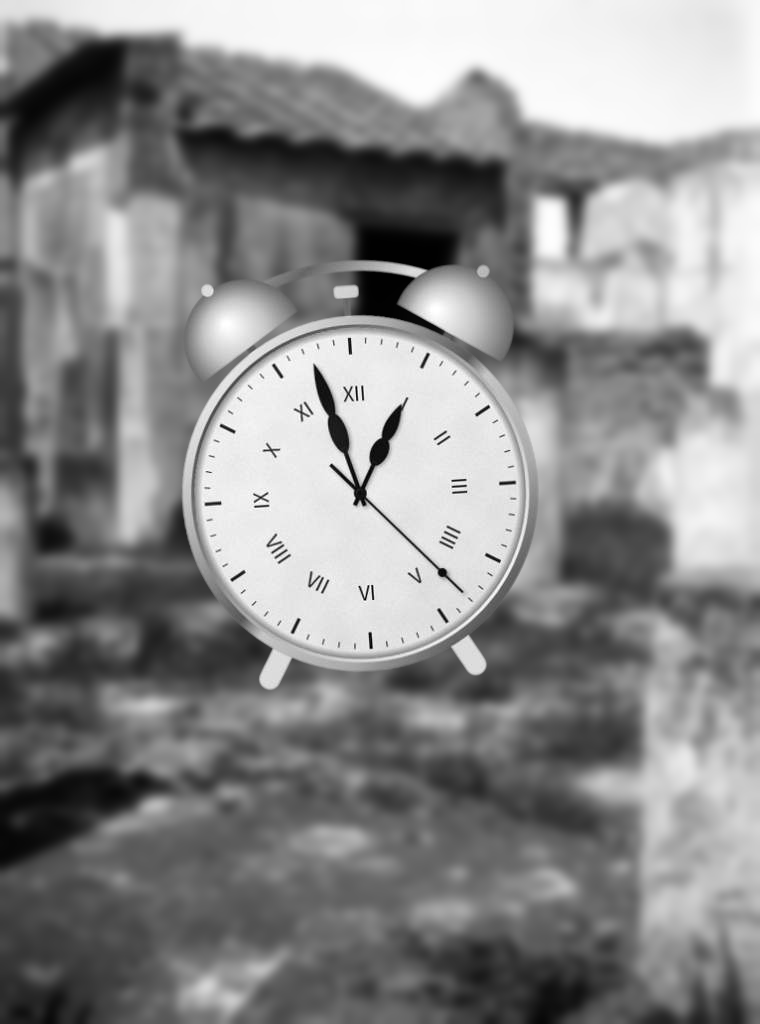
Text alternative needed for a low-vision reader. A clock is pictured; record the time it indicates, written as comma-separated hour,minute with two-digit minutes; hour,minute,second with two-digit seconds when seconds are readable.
12,57,23
